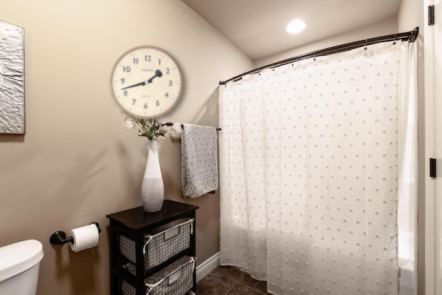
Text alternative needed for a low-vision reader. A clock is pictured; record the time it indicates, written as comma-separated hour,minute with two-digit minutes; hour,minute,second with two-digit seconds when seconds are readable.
1,42
